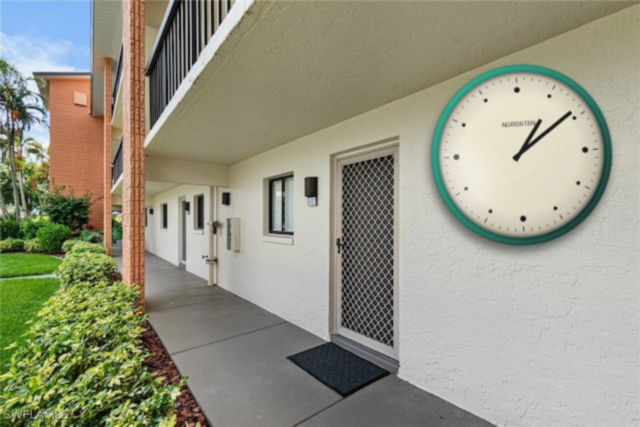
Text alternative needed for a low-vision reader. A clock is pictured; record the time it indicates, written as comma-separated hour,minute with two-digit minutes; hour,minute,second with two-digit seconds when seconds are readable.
1,09
